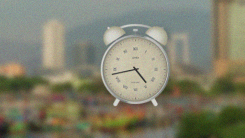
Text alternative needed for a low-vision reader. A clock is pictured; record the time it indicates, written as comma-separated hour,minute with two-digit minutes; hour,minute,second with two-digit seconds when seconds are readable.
4,43
